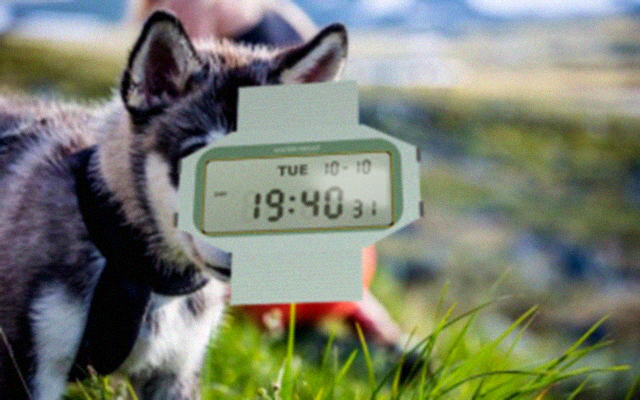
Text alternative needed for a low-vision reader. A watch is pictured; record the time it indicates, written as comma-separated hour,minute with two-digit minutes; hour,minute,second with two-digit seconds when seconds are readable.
19,40,31
